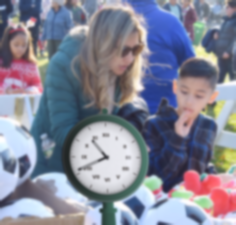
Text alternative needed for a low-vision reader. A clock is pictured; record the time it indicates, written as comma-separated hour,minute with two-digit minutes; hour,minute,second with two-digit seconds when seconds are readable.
10,41
